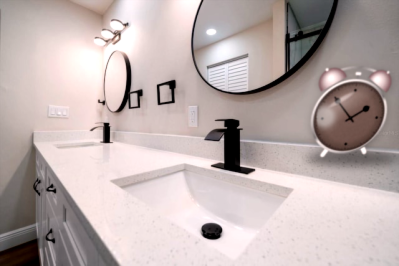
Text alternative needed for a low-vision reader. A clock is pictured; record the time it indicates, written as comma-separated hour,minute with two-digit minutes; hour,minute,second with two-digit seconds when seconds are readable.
1,53
